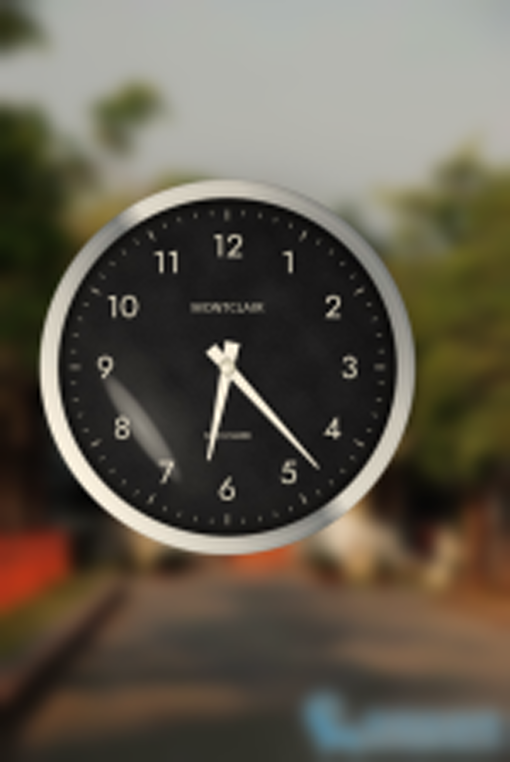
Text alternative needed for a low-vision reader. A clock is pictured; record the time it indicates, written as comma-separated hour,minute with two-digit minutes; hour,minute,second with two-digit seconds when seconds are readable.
6,23
